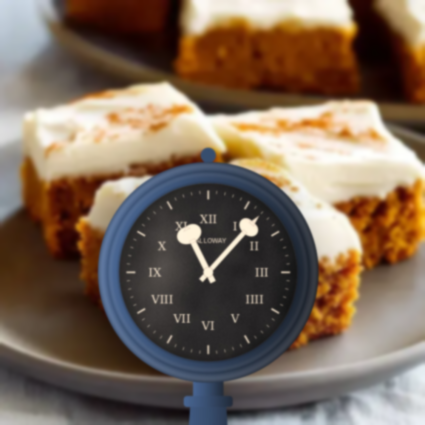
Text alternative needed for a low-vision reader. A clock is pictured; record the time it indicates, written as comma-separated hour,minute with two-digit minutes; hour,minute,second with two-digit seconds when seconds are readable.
11,07
